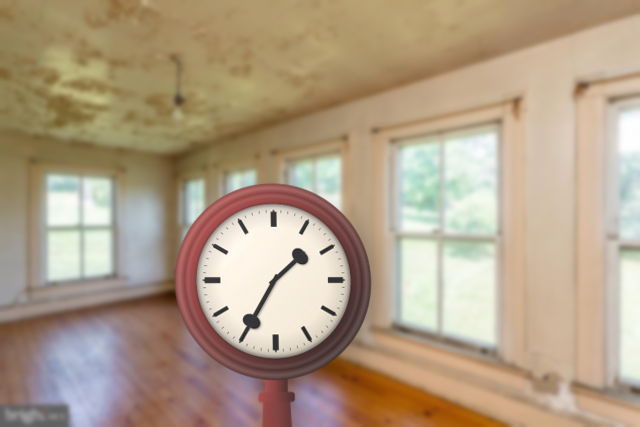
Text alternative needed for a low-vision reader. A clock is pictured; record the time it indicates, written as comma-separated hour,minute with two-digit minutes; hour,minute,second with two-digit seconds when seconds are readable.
1,35
